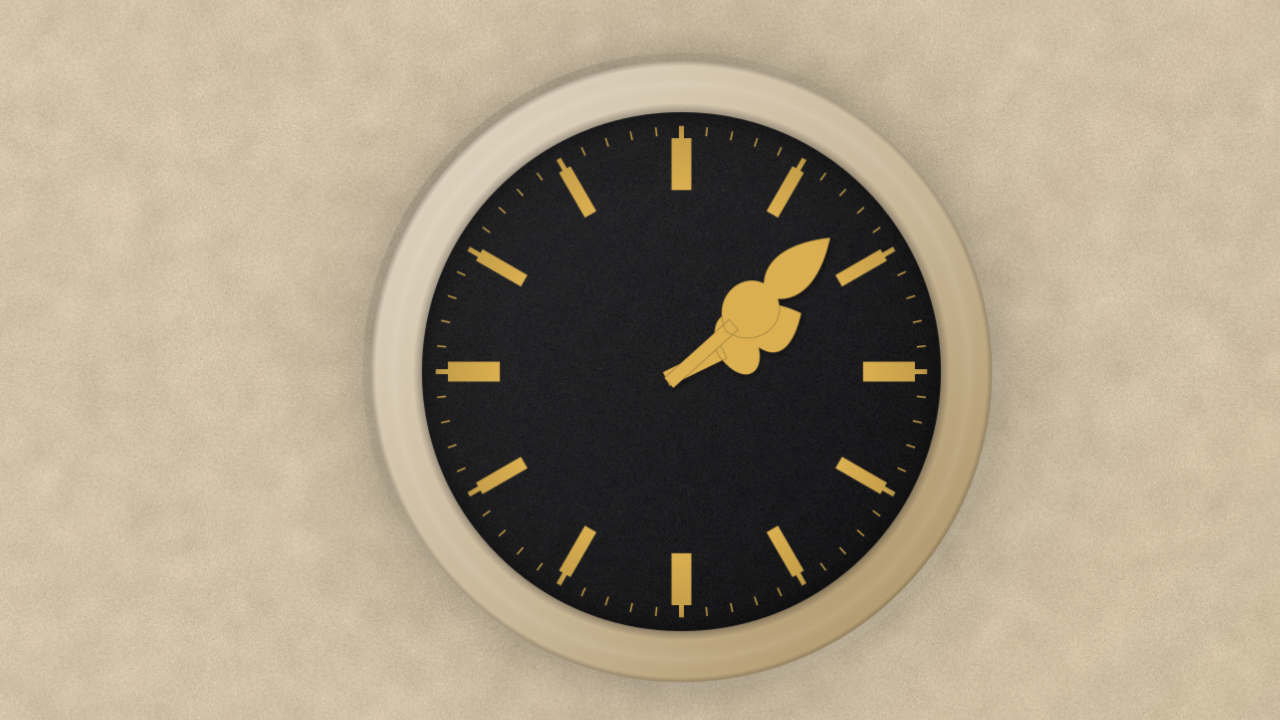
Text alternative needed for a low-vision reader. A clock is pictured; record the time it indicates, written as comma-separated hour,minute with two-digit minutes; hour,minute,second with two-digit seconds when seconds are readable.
2,08
